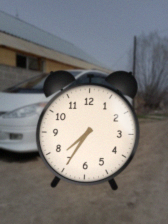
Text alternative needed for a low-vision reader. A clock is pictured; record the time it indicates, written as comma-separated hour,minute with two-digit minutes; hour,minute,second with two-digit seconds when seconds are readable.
7,35
